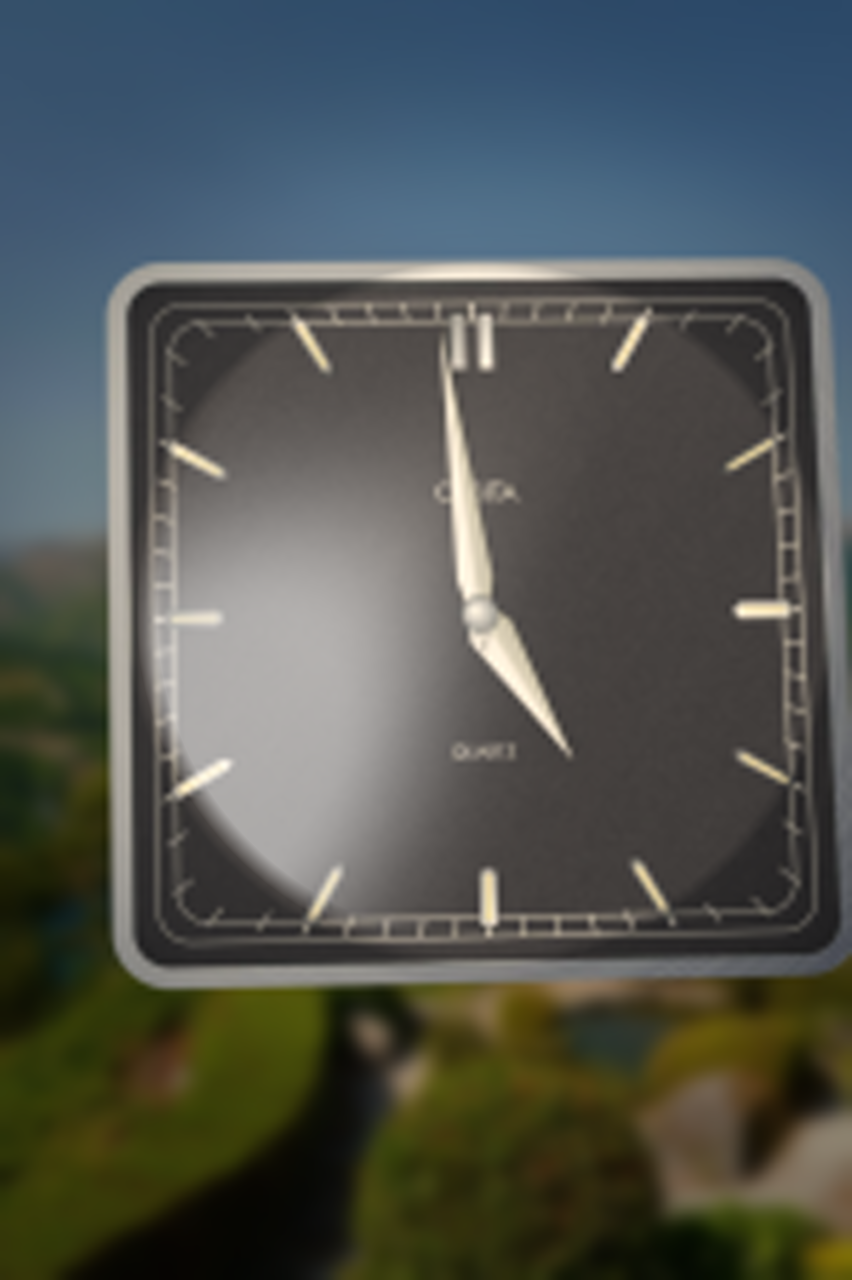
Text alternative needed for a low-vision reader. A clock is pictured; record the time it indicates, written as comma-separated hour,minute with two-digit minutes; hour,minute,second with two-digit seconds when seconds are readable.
4,59
